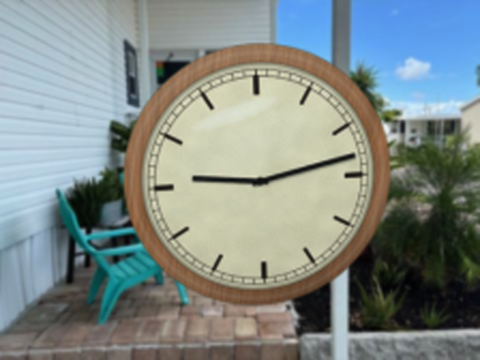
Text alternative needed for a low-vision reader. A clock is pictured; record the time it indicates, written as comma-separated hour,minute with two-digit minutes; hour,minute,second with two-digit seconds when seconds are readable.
9,13
